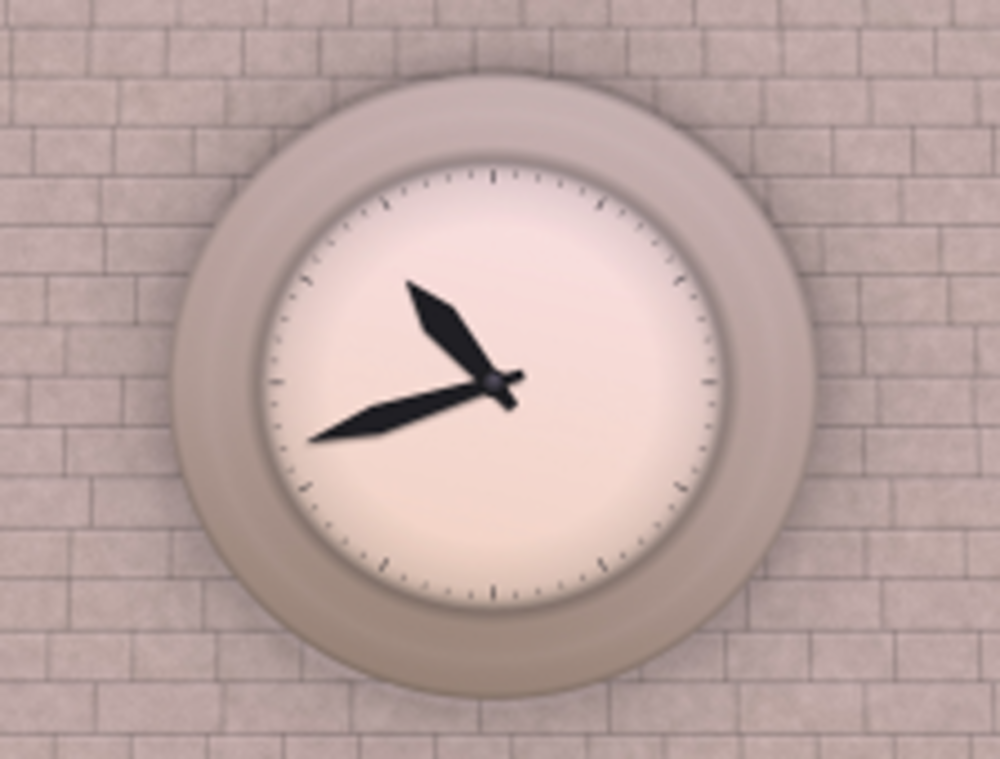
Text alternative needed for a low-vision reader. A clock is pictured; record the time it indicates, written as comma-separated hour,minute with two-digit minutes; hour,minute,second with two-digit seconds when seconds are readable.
10,42
